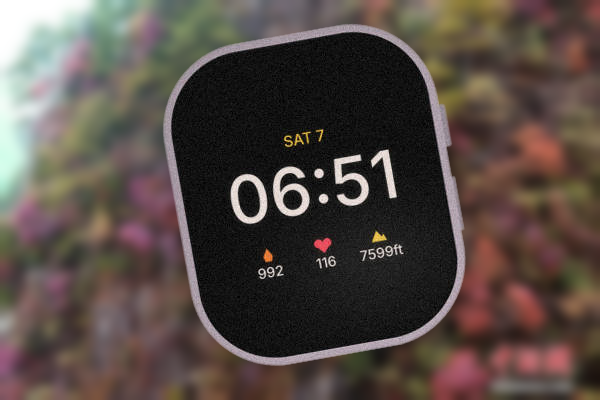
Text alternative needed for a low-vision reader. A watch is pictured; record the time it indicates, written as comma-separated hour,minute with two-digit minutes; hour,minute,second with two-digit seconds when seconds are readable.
6,51
